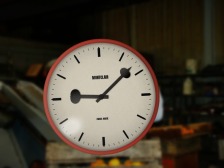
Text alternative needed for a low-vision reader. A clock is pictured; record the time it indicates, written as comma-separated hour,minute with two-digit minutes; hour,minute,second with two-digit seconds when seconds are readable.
9,08
